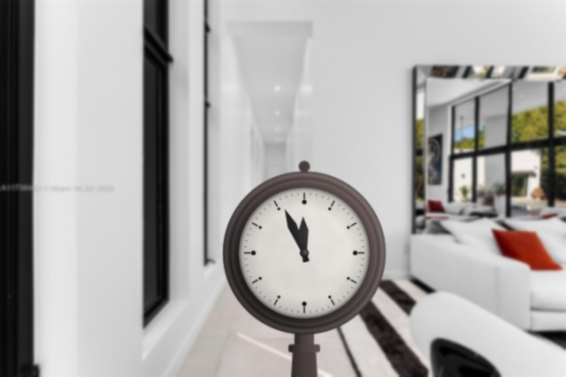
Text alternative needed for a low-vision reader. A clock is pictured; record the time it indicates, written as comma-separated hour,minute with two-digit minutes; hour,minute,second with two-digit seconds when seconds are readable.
11,56
